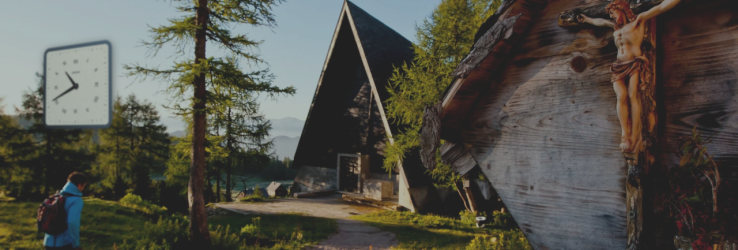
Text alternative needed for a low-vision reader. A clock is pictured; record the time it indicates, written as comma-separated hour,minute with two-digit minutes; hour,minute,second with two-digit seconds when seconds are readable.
10,41
